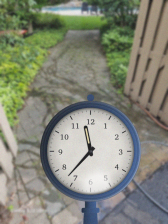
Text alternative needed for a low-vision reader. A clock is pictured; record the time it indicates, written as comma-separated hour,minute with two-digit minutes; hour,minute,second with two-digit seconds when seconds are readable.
11,37
